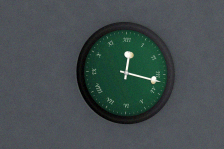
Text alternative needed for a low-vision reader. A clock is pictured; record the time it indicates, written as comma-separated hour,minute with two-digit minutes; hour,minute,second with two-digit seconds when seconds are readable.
12,17
